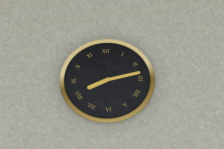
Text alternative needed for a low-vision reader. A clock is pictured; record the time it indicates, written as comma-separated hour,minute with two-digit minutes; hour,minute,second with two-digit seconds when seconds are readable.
8,13
